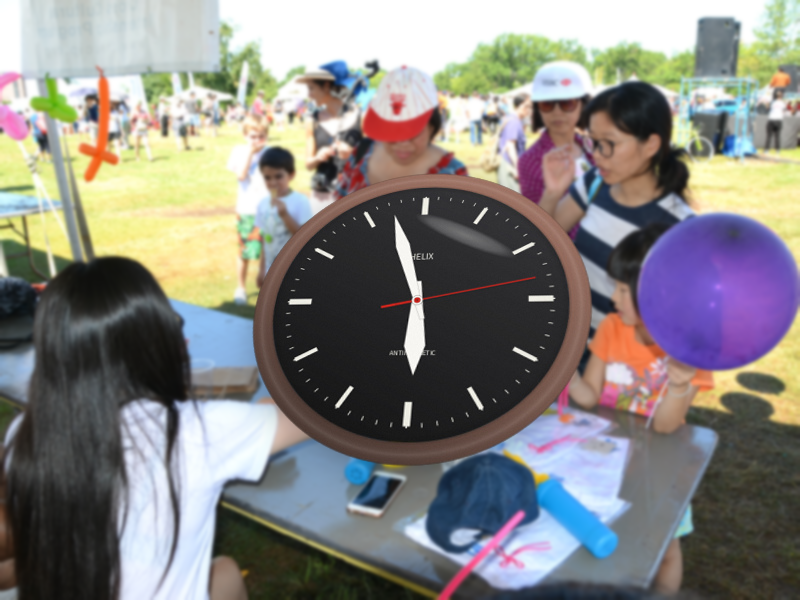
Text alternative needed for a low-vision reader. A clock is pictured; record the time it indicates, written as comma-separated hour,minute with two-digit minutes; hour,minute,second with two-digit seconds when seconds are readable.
5,57,13
